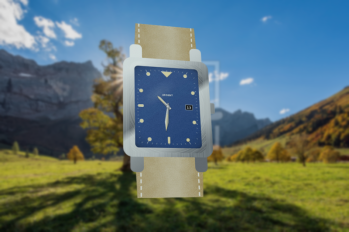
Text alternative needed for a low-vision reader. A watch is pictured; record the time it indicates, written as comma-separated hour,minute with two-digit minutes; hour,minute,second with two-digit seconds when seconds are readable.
10,31
